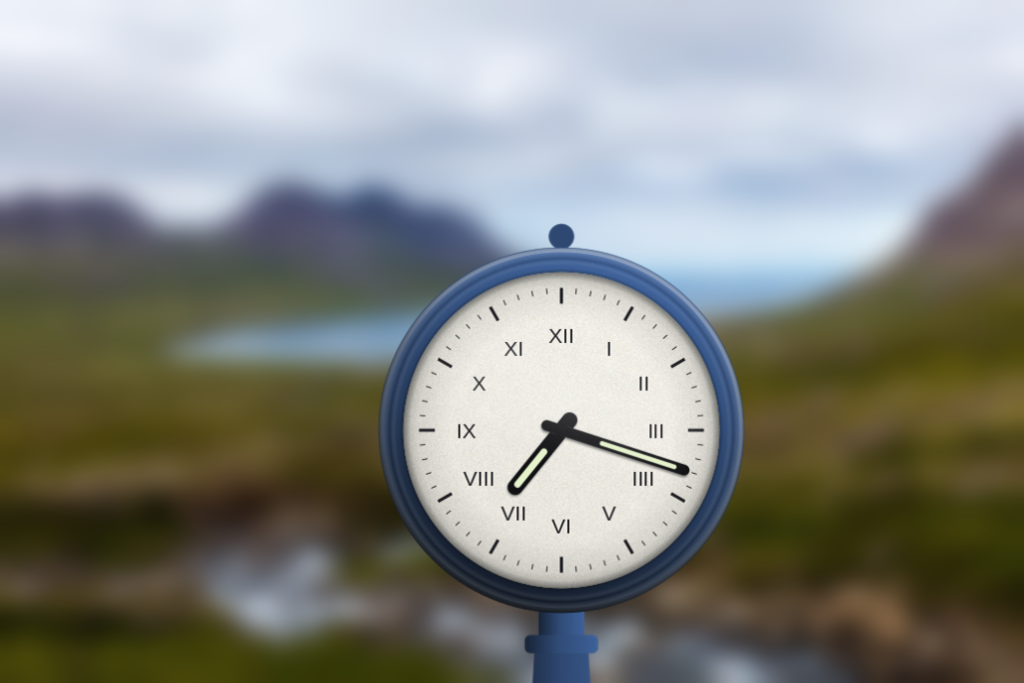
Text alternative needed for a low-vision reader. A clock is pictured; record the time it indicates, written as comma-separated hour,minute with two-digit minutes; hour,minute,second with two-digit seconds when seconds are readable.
7,18
